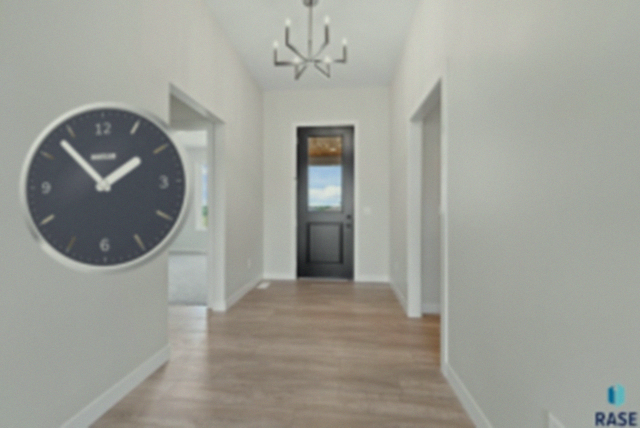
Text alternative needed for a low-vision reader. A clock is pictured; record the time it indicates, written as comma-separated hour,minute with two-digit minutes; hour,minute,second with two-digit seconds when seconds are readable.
1,53
